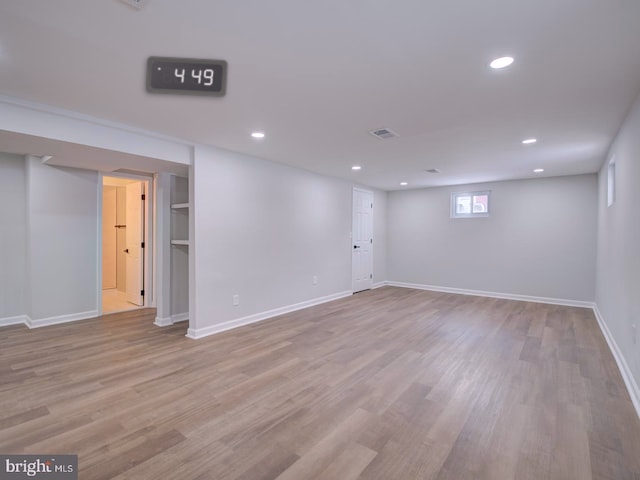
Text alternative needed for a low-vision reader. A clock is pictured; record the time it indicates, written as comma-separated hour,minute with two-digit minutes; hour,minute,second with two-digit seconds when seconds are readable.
4,49
